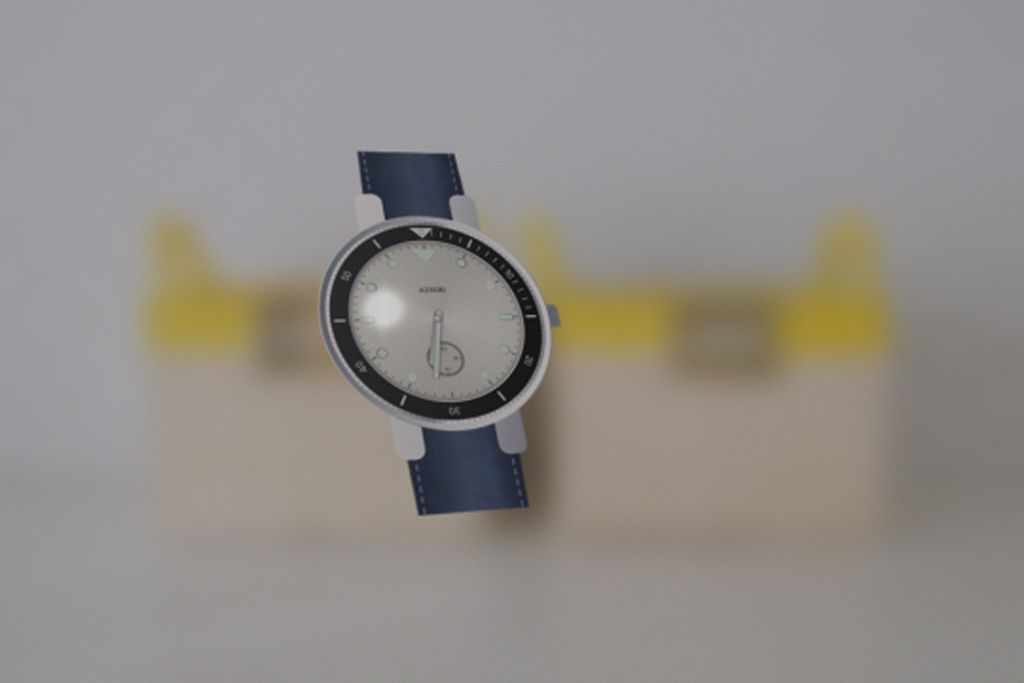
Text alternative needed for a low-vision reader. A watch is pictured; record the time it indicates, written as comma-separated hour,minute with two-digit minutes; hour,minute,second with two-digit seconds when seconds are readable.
6,32
